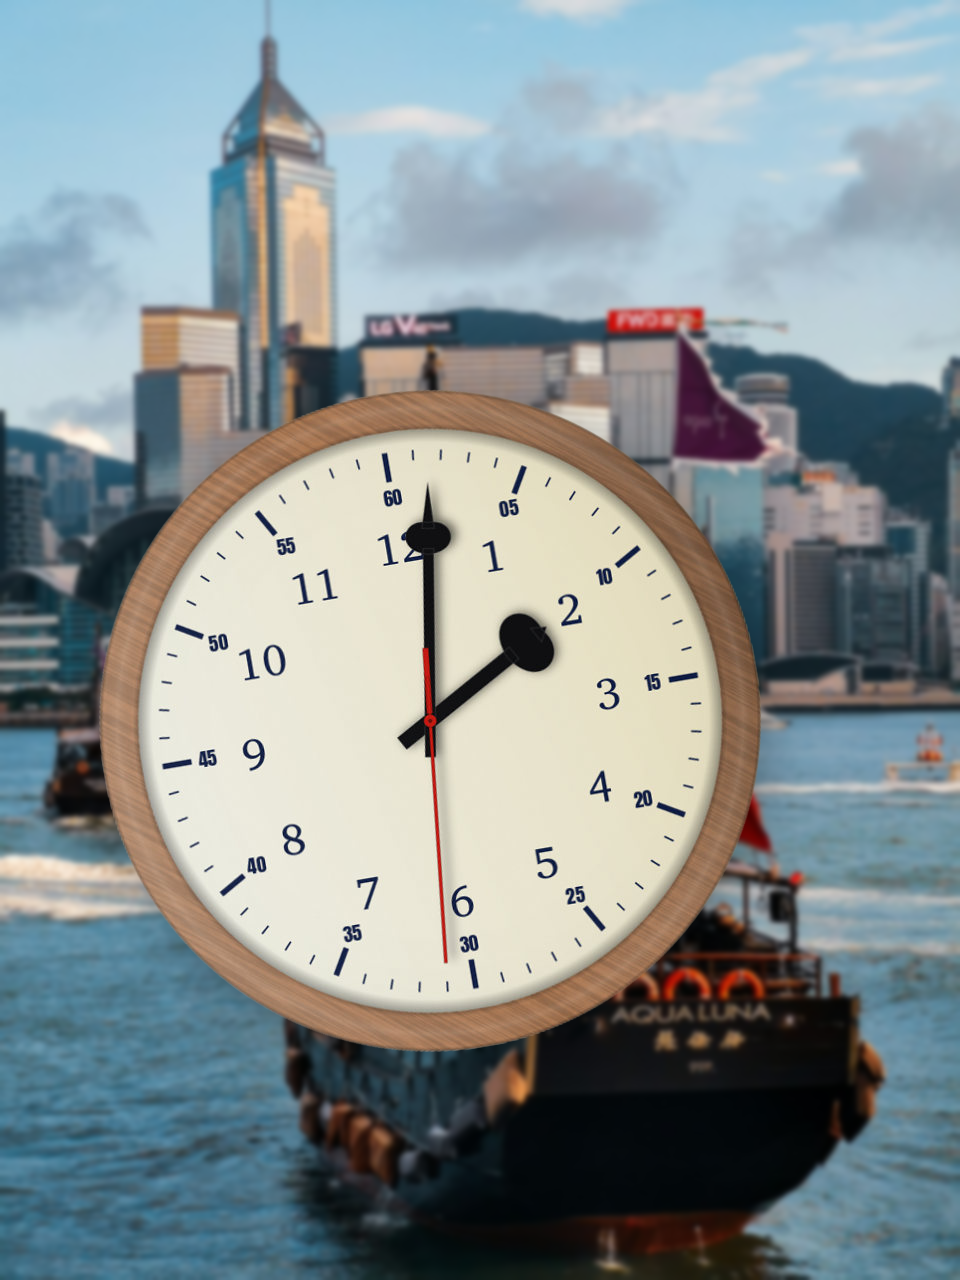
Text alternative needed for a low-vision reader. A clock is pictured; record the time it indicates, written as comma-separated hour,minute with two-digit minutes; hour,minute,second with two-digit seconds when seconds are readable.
2,01,31
